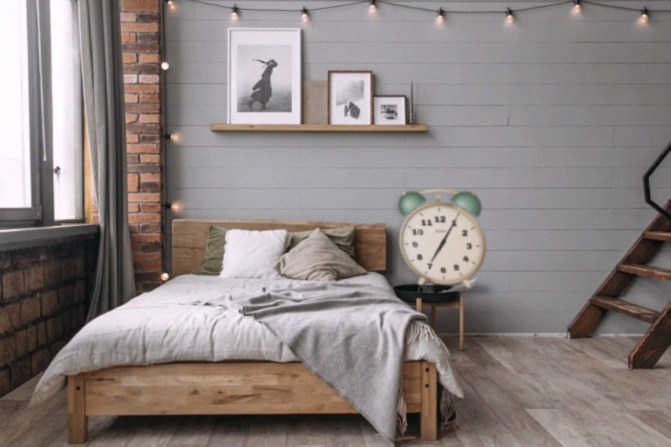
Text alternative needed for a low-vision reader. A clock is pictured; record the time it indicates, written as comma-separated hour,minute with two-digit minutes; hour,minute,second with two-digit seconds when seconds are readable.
7,05
